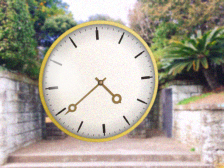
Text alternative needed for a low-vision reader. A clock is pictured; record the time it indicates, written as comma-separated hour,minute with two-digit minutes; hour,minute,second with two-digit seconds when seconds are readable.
4,39
